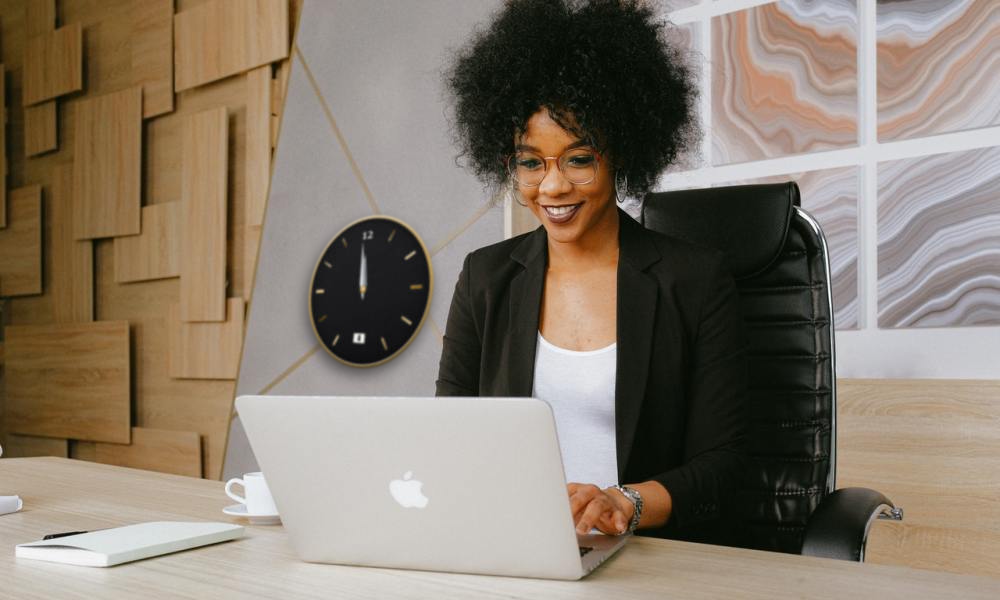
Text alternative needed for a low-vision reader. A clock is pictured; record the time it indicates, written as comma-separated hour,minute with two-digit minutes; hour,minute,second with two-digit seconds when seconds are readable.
11,59
